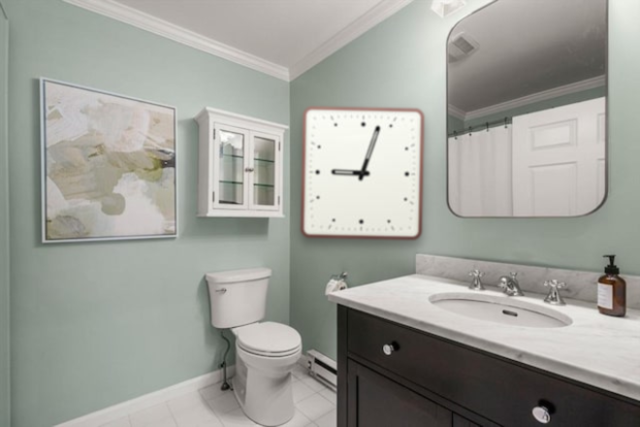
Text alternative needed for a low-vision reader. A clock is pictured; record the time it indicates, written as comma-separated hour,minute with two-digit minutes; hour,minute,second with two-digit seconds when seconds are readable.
9,03
